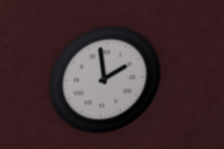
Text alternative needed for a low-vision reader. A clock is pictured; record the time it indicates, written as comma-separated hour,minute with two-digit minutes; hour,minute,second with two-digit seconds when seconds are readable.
1,58
